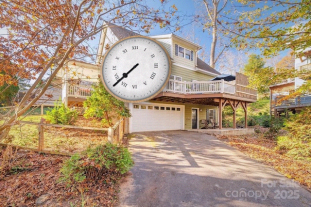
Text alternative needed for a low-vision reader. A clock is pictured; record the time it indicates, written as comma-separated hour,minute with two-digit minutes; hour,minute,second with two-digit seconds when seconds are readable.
7,38
